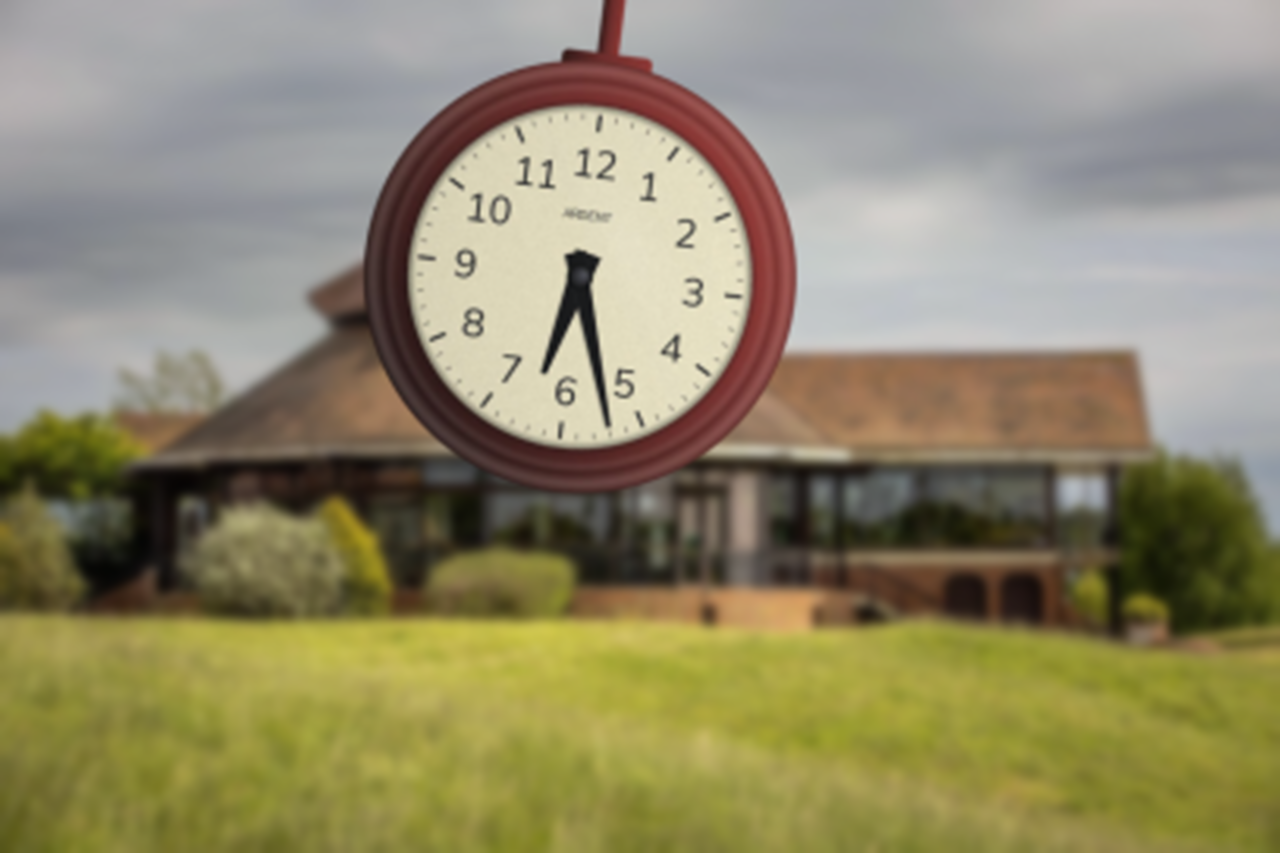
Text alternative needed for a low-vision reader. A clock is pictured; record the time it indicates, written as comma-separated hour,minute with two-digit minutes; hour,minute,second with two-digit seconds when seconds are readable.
6,27
